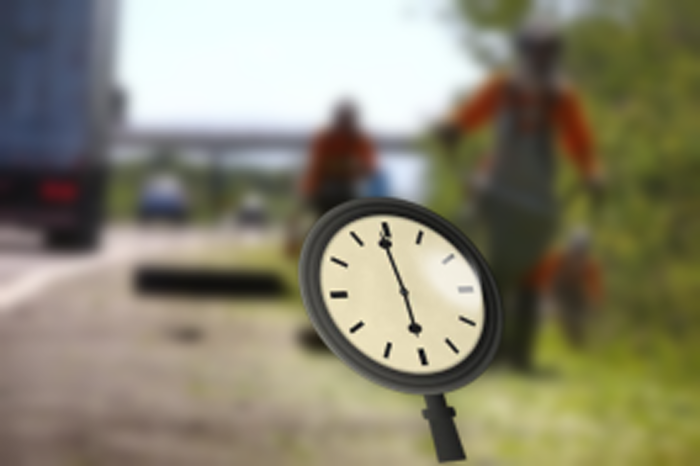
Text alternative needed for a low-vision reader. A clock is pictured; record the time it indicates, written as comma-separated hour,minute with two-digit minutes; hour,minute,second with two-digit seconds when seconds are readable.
5,59
